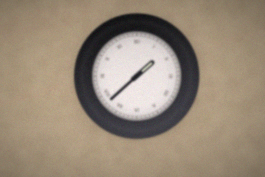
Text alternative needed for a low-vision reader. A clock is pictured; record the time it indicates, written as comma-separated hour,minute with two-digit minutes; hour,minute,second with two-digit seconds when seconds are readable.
1,38
